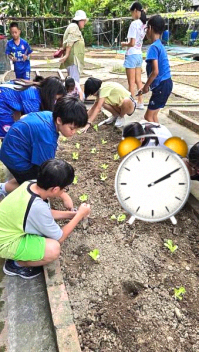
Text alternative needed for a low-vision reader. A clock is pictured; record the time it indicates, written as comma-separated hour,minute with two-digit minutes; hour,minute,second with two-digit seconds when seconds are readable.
2,10
